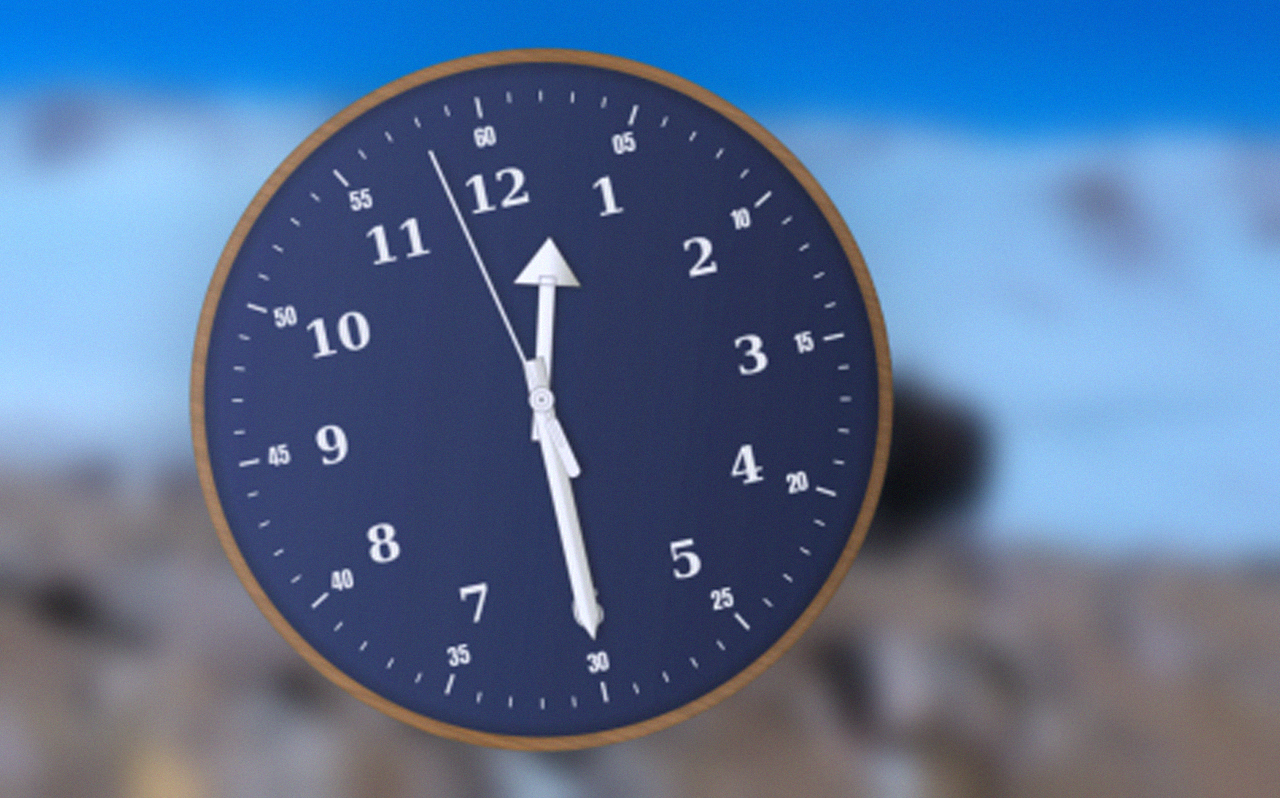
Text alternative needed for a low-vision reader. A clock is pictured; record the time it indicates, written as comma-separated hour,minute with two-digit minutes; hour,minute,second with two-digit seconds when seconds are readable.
12,29,58
